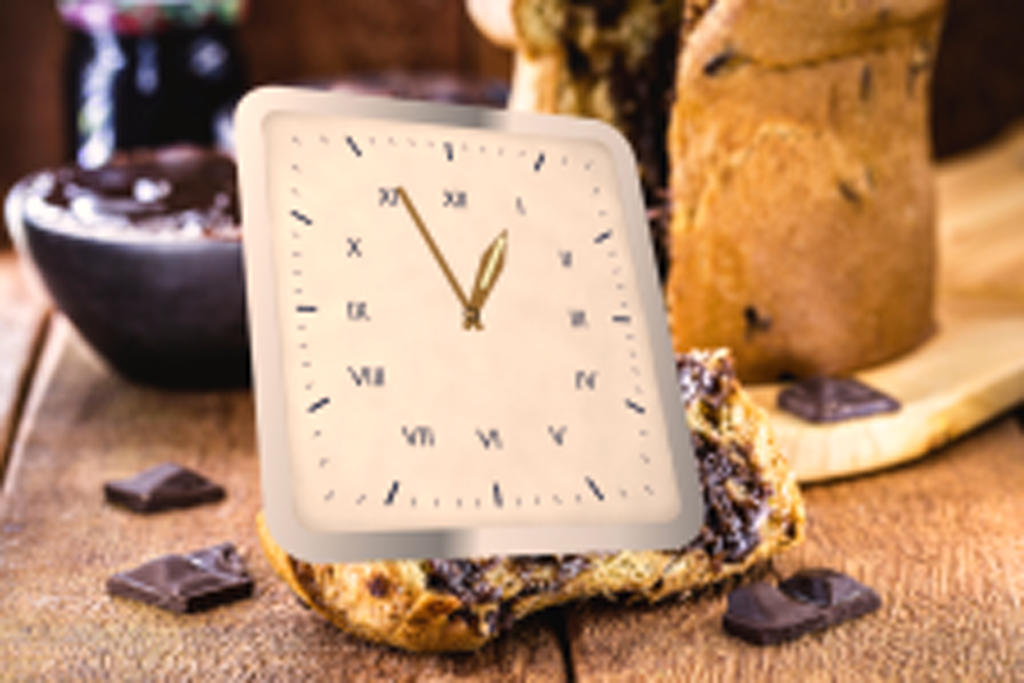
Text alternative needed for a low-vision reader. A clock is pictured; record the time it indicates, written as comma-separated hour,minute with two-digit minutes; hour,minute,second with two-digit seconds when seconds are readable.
12,56
